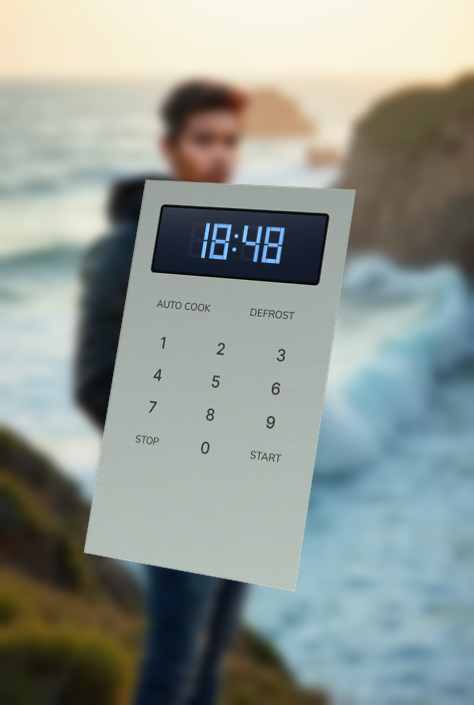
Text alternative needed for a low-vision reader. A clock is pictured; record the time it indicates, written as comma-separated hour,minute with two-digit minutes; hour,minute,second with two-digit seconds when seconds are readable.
18,48
